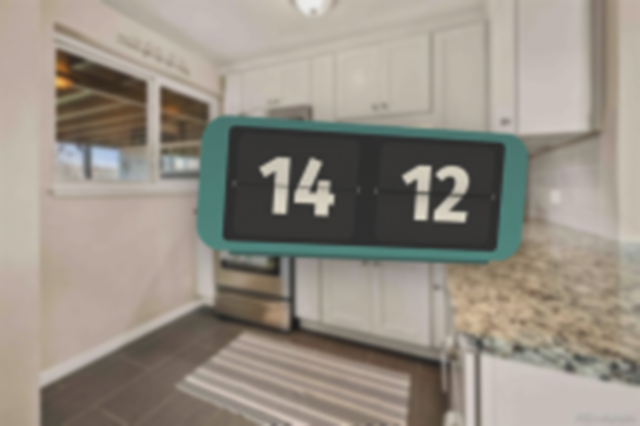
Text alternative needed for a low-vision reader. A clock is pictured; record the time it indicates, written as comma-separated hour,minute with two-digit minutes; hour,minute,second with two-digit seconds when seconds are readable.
14,12
